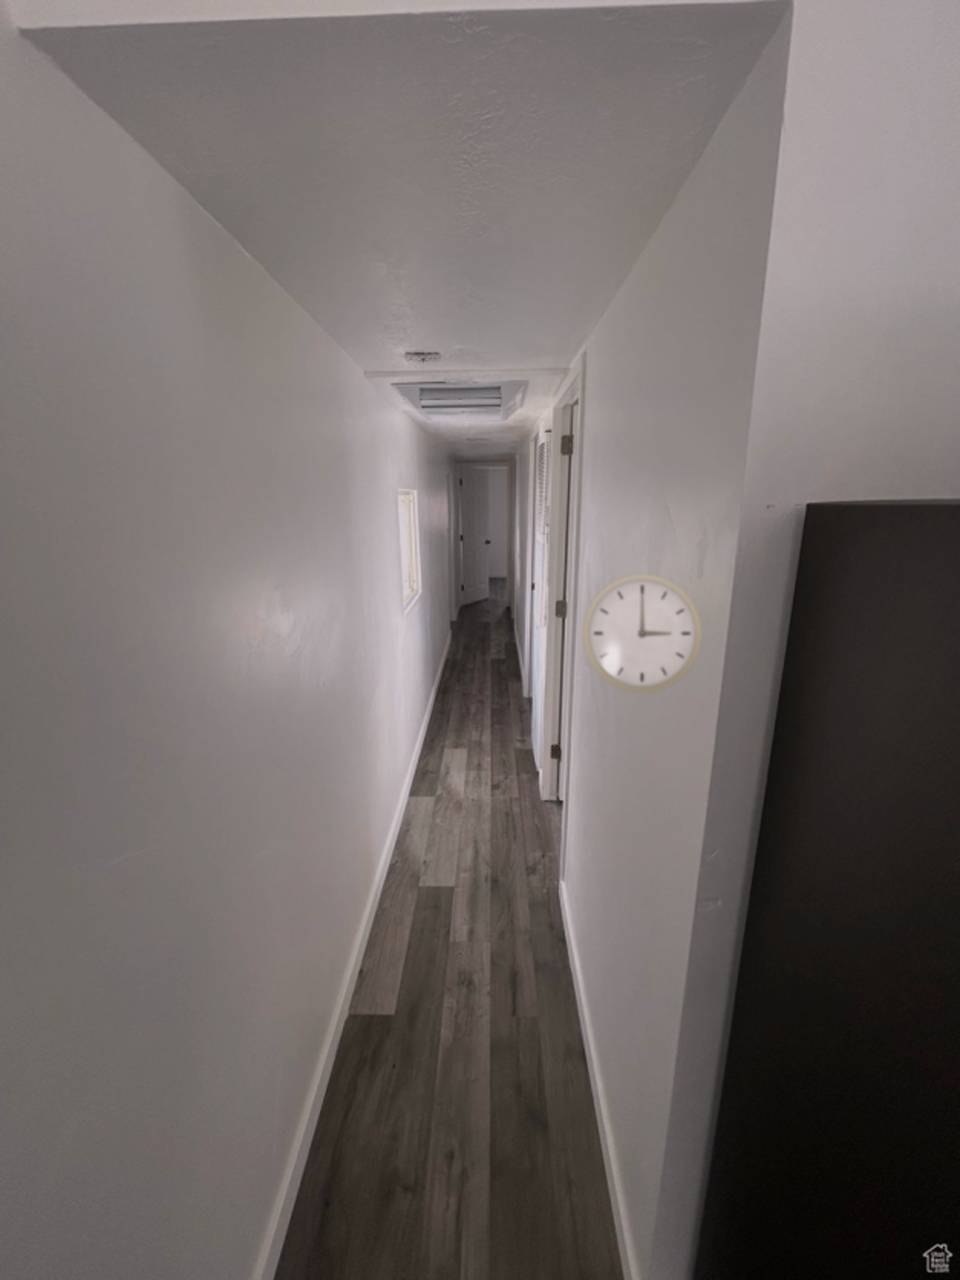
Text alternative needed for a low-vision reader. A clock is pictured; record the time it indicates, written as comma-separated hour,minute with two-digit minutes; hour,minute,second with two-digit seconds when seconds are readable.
3,00
